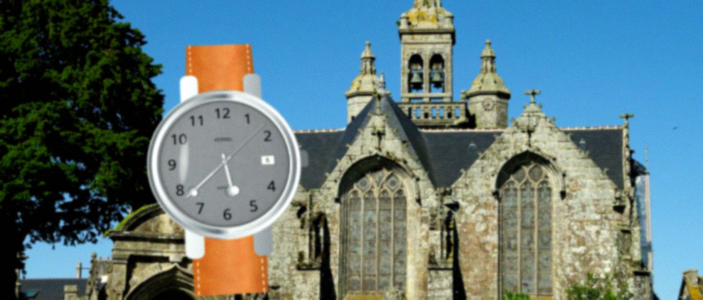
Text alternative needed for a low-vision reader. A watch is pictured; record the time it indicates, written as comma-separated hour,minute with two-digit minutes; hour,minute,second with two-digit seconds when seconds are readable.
5,38,08
